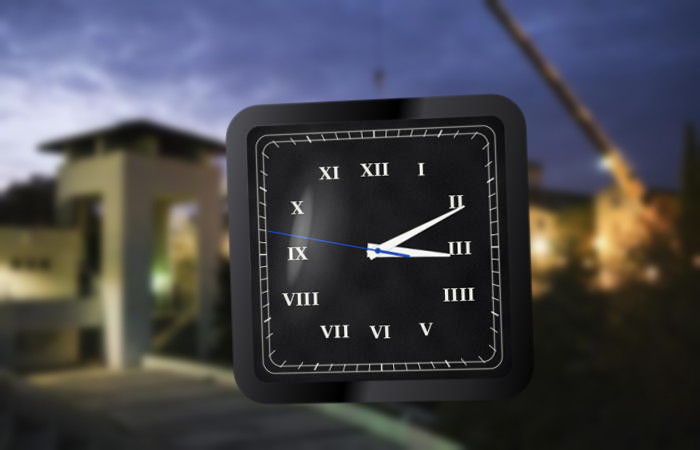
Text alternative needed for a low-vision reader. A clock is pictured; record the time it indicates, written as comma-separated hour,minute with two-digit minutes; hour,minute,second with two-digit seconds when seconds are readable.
3,10,47
